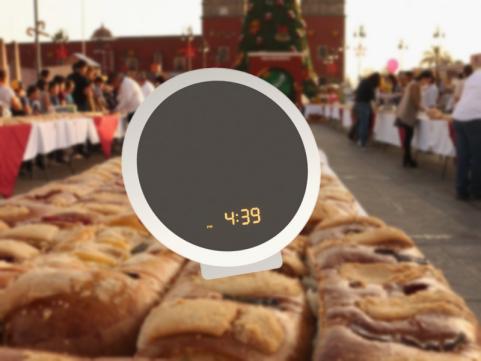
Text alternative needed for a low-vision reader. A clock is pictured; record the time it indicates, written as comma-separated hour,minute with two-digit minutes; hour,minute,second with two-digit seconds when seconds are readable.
4,39
